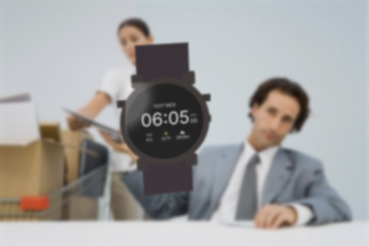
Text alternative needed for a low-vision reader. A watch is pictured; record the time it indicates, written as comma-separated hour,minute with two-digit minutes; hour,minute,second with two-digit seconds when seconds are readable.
6,05
